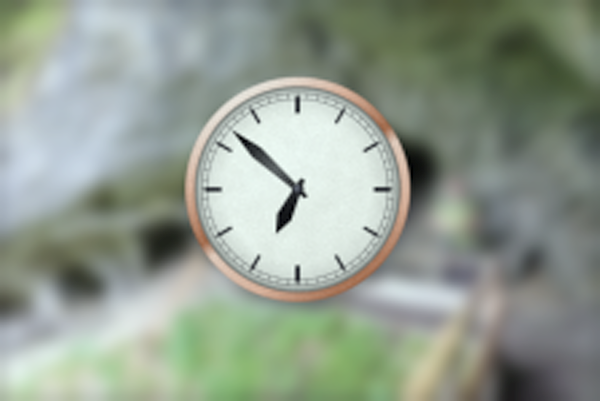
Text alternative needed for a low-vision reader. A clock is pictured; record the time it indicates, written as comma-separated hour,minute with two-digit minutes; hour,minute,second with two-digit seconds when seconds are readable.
6,52
